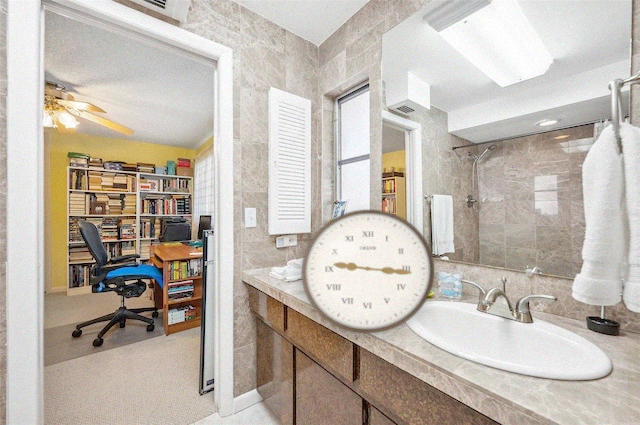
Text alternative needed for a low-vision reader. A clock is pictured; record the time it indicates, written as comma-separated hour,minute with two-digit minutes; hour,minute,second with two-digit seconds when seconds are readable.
9,16
